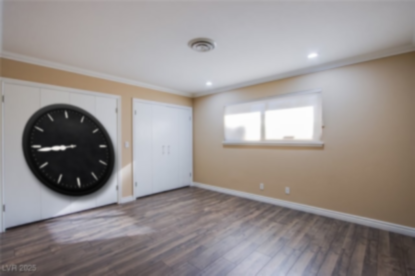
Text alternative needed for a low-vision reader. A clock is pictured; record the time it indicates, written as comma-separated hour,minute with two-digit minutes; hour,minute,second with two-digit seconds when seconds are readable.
8,44
